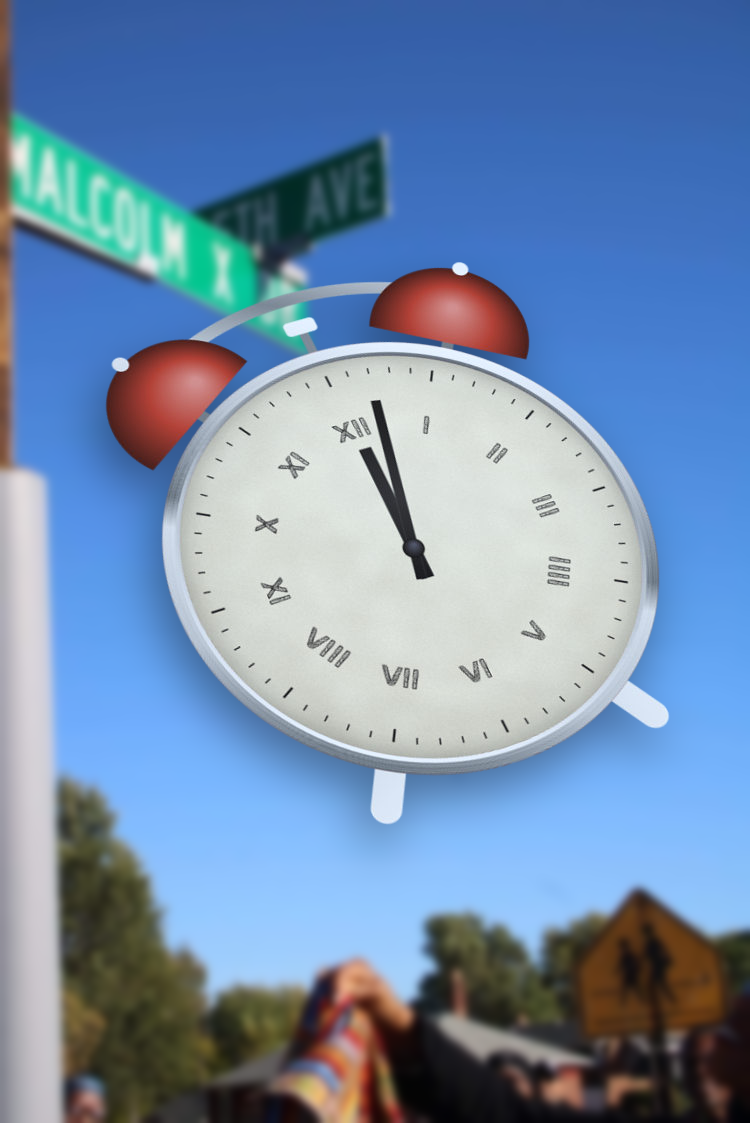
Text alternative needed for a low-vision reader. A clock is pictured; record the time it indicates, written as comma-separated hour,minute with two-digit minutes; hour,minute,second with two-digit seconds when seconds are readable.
12,02
